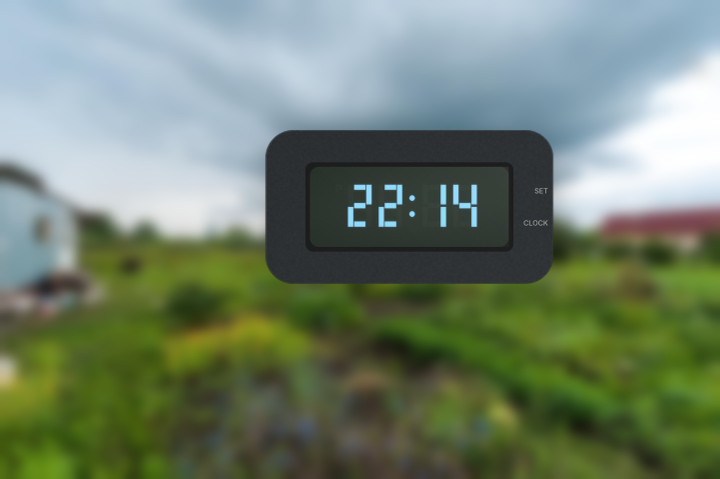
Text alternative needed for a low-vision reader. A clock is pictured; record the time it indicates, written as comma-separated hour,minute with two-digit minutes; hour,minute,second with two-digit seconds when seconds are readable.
22,14
